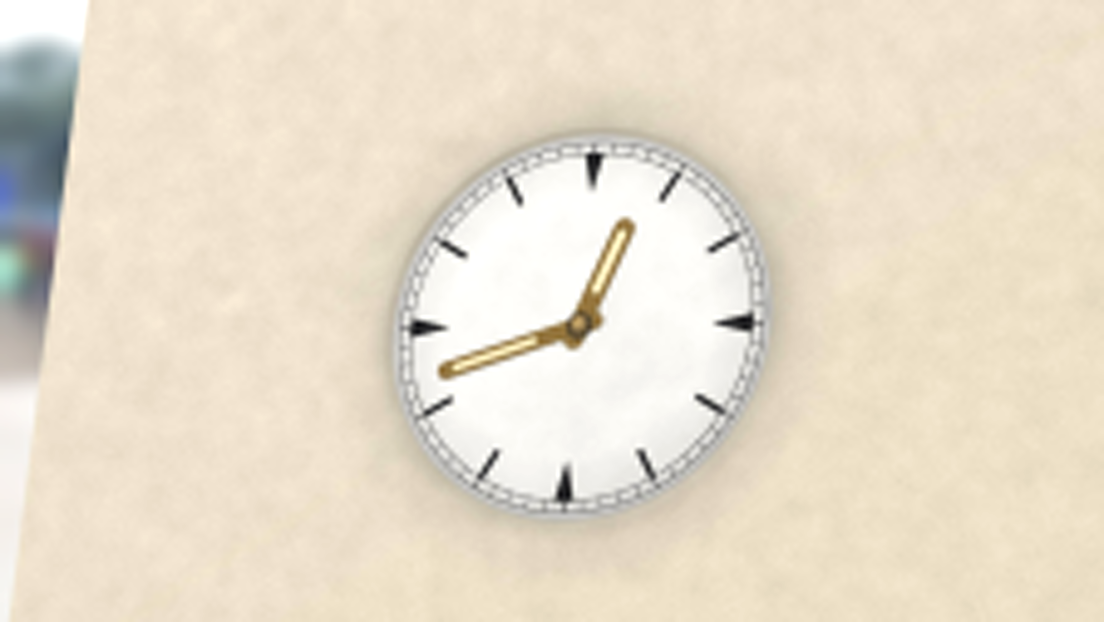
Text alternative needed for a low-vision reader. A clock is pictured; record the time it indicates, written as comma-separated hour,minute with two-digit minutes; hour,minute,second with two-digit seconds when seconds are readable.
12,42
